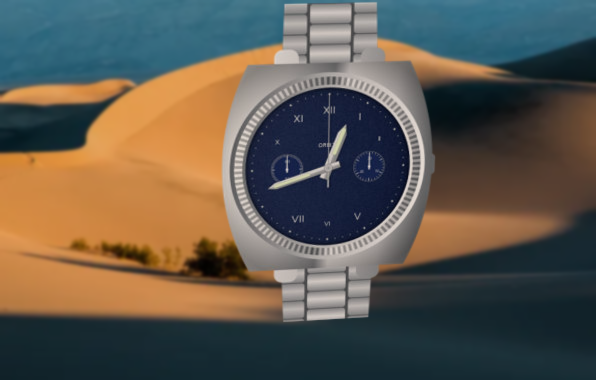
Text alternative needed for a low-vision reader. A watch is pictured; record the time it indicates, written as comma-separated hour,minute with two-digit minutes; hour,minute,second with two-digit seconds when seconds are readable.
12,42
